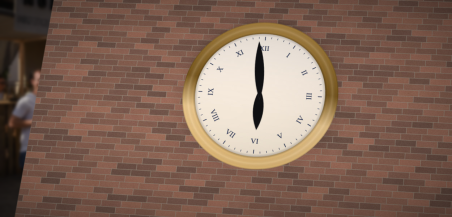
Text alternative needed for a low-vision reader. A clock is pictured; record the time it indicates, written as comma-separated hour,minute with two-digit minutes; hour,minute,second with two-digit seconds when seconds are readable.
5,59
